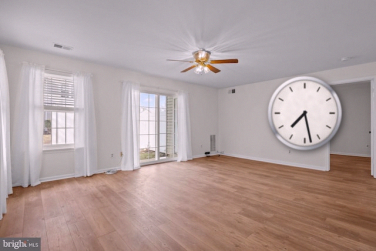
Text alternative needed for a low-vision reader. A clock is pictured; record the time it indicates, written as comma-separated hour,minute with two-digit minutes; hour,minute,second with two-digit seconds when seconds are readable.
7,28
